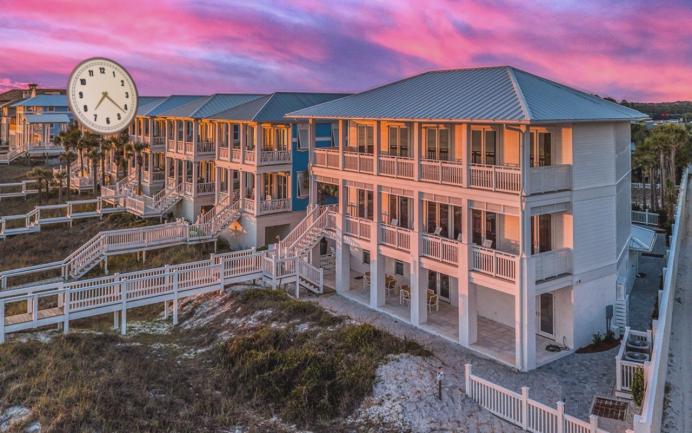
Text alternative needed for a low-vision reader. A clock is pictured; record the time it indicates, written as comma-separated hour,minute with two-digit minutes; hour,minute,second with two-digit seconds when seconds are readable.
7,22
